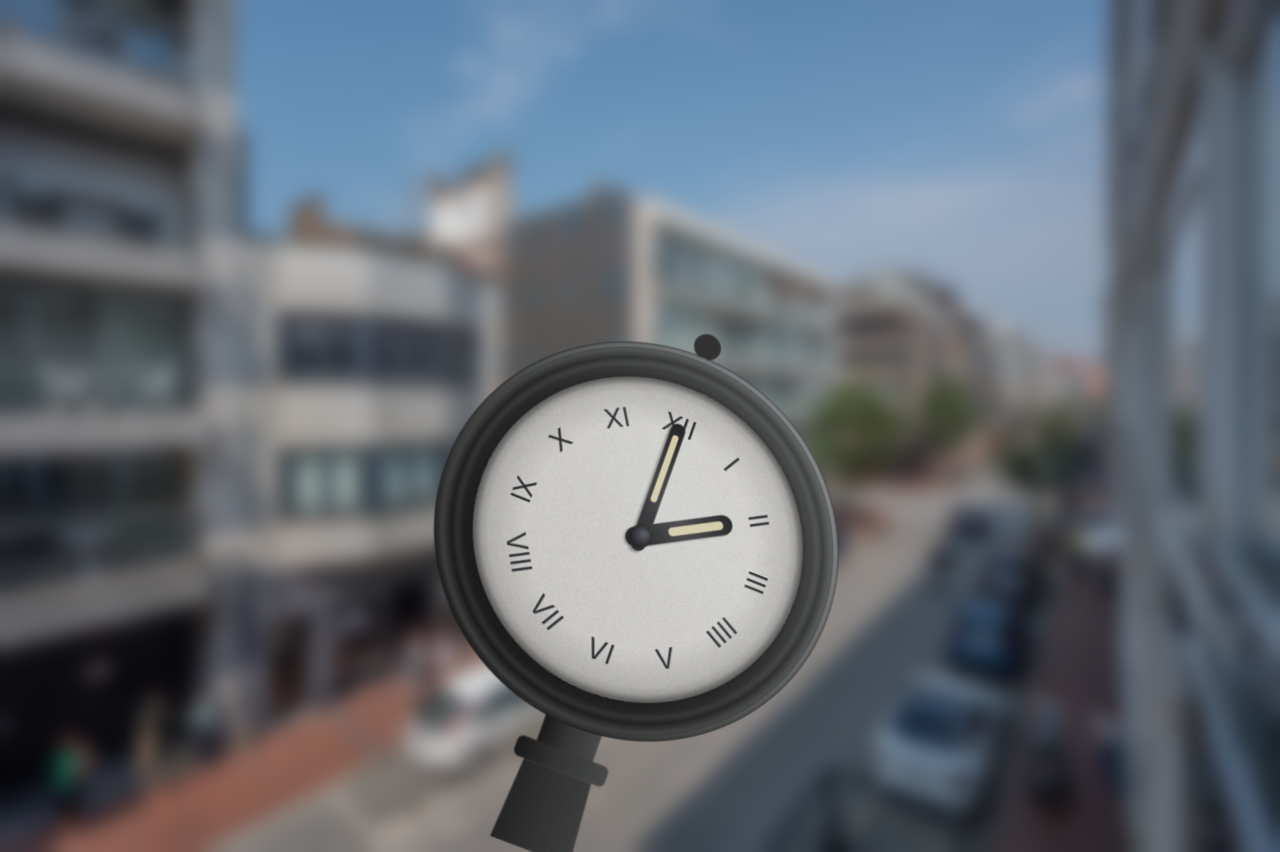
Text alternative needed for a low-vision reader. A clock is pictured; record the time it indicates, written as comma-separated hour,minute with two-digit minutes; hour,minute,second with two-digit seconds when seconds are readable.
2,00
